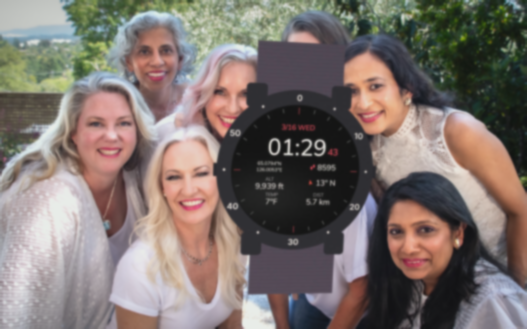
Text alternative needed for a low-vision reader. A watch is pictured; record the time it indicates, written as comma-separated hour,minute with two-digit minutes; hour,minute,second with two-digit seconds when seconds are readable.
1,29
